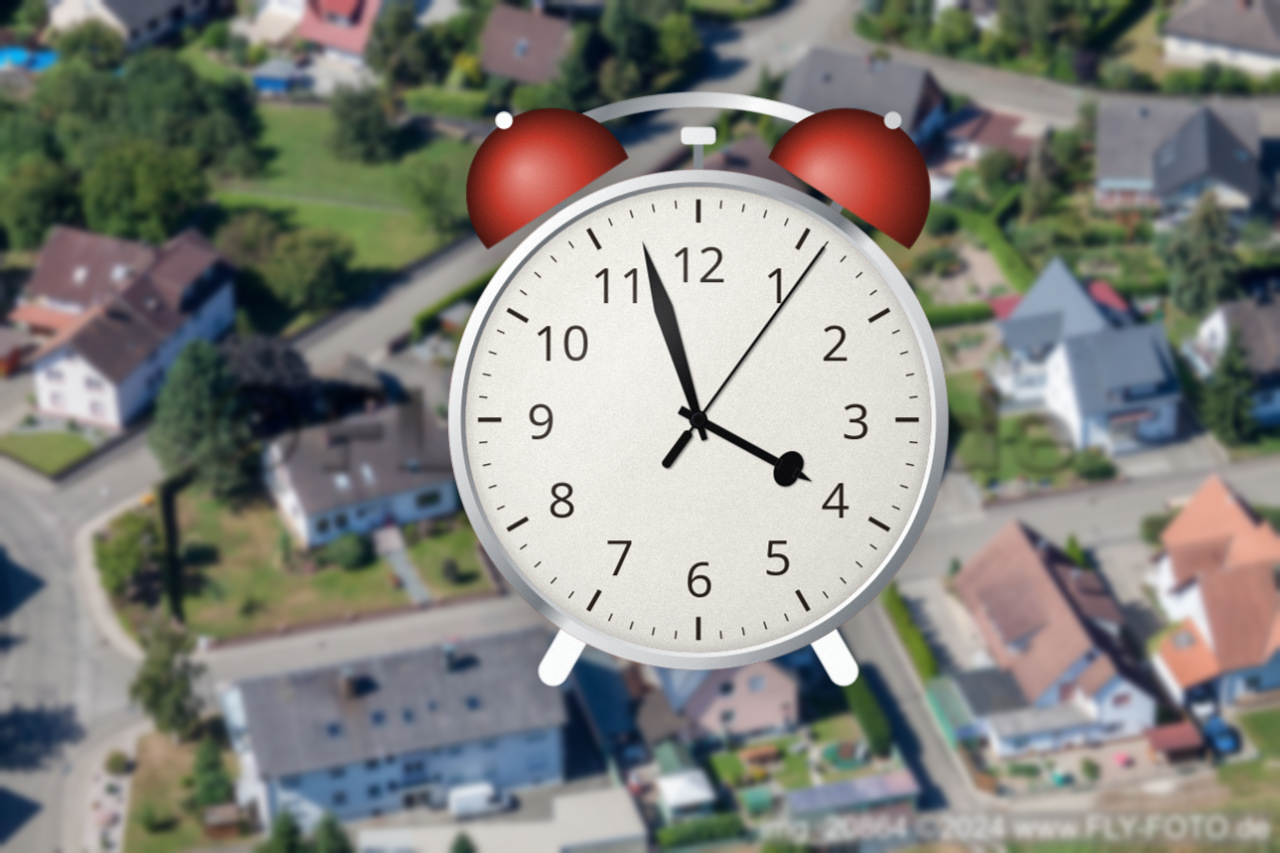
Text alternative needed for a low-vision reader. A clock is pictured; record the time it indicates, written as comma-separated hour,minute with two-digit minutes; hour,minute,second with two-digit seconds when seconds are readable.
3,57,06
